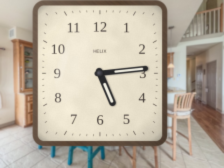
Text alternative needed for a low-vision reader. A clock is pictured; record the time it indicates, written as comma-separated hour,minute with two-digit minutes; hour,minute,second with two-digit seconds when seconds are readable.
5,14
